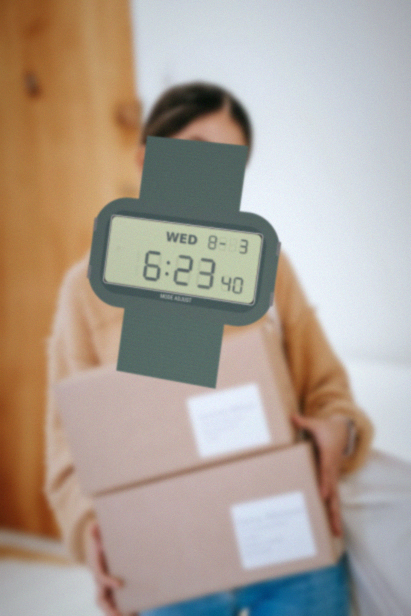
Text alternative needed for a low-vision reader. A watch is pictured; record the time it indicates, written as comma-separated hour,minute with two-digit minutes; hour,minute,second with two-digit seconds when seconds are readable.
6,23,40
